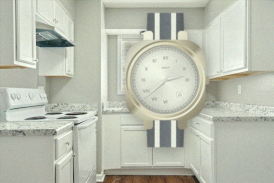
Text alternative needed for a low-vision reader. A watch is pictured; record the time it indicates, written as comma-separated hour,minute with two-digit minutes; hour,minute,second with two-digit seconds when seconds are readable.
2,38
